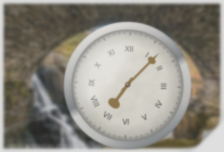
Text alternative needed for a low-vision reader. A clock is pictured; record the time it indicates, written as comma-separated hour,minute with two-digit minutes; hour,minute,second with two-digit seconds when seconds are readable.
7,07
